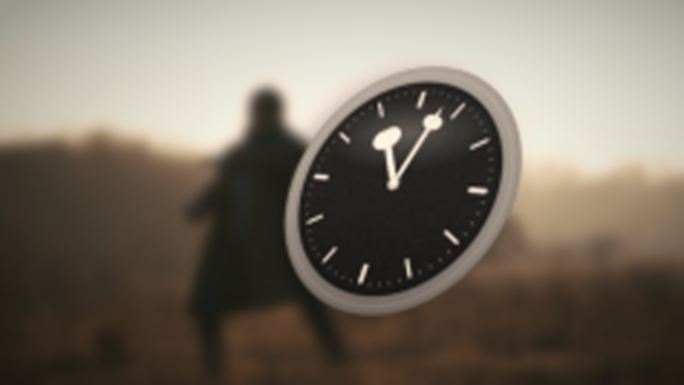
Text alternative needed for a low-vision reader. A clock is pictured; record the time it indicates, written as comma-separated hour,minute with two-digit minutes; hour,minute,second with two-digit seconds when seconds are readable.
11,03
